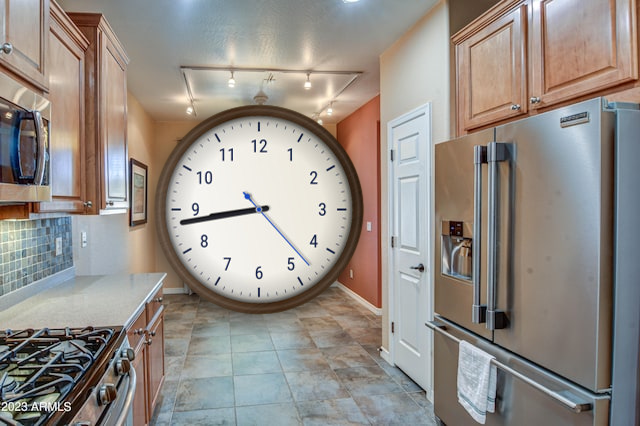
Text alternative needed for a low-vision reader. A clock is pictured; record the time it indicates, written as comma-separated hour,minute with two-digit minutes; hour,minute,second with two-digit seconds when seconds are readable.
8,43,23
